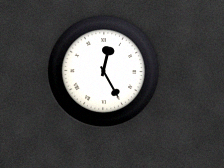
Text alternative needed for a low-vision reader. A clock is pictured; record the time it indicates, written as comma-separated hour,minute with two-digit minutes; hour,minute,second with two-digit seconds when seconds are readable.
12,25
